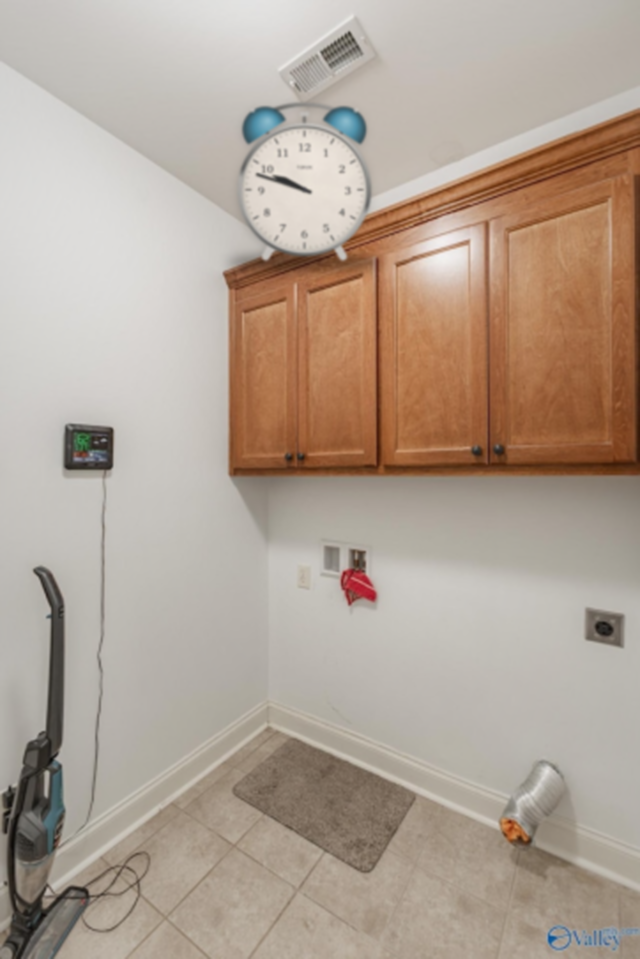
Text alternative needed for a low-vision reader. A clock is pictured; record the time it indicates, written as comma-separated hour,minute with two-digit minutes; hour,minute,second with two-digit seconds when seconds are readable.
9,48
